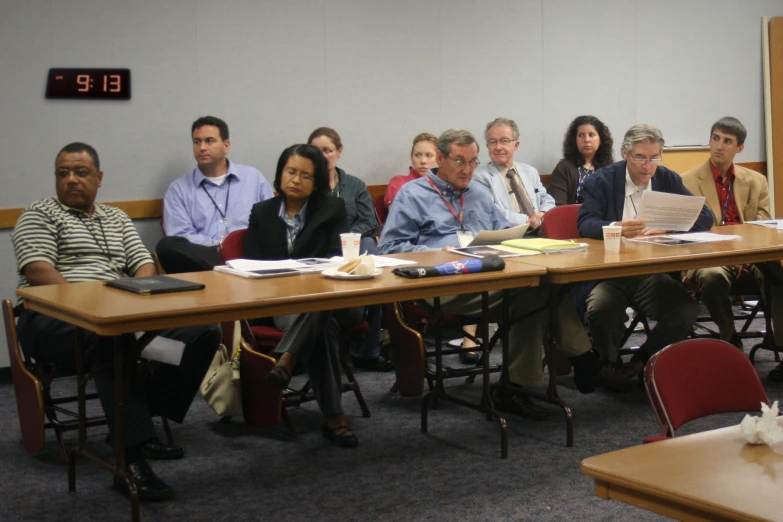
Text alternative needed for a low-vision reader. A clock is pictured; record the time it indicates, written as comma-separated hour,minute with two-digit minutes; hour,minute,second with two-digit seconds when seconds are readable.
9,13
